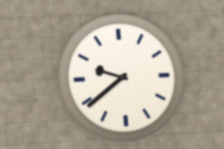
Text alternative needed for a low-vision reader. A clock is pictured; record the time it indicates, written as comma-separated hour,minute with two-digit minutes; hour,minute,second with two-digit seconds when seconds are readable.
9,39
